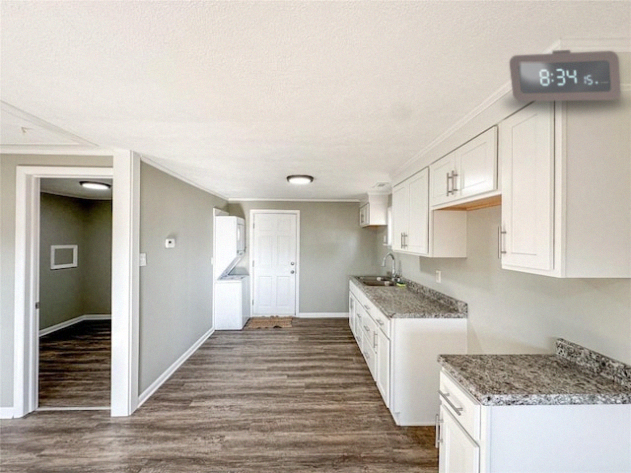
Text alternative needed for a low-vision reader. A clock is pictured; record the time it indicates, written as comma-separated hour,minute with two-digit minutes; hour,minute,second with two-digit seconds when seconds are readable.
8,34,15
